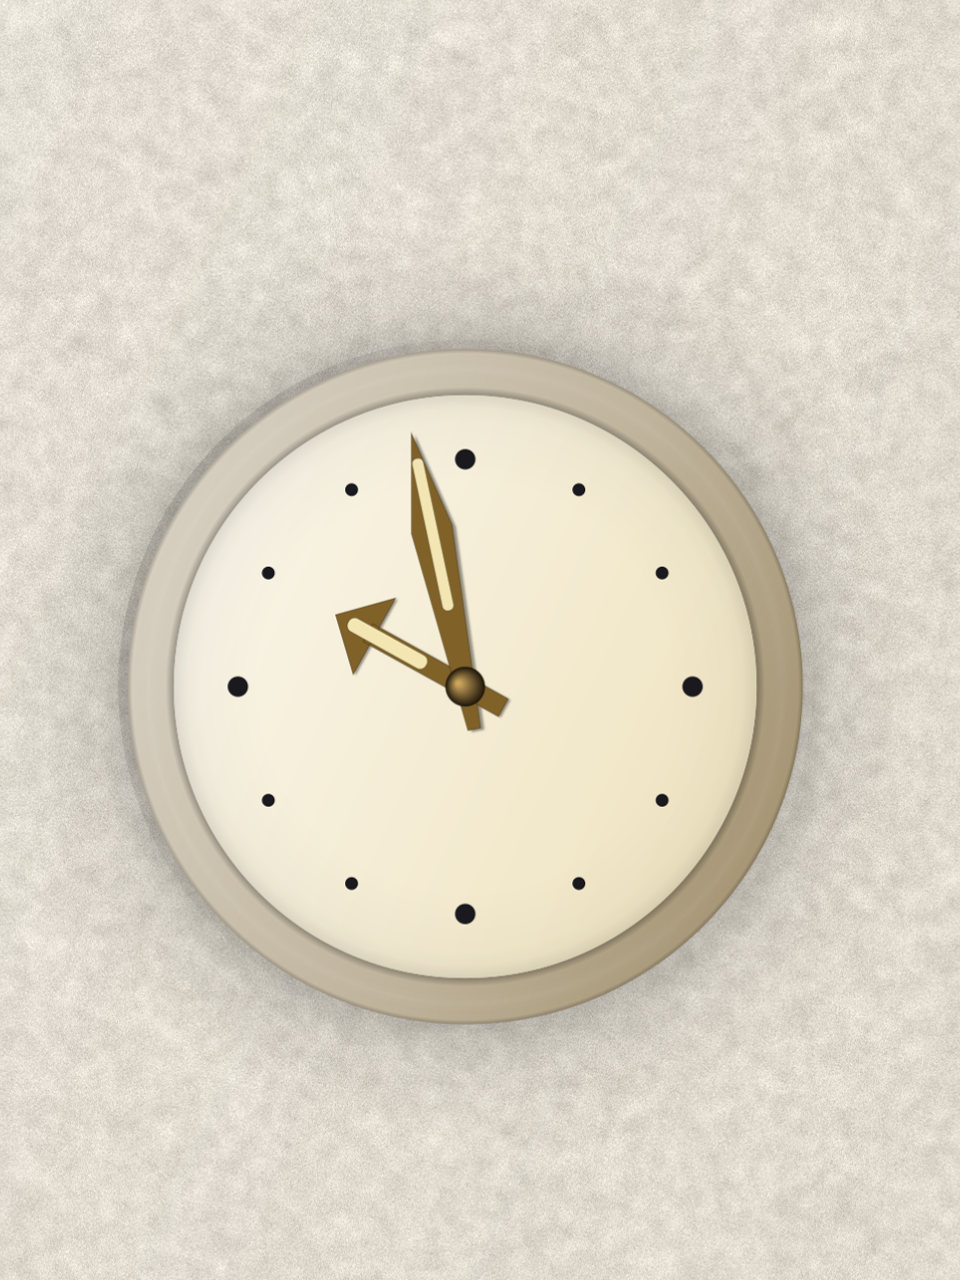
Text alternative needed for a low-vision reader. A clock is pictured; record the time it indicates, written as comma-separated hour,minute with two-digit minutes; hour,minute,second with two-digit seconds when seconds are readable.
9,58
